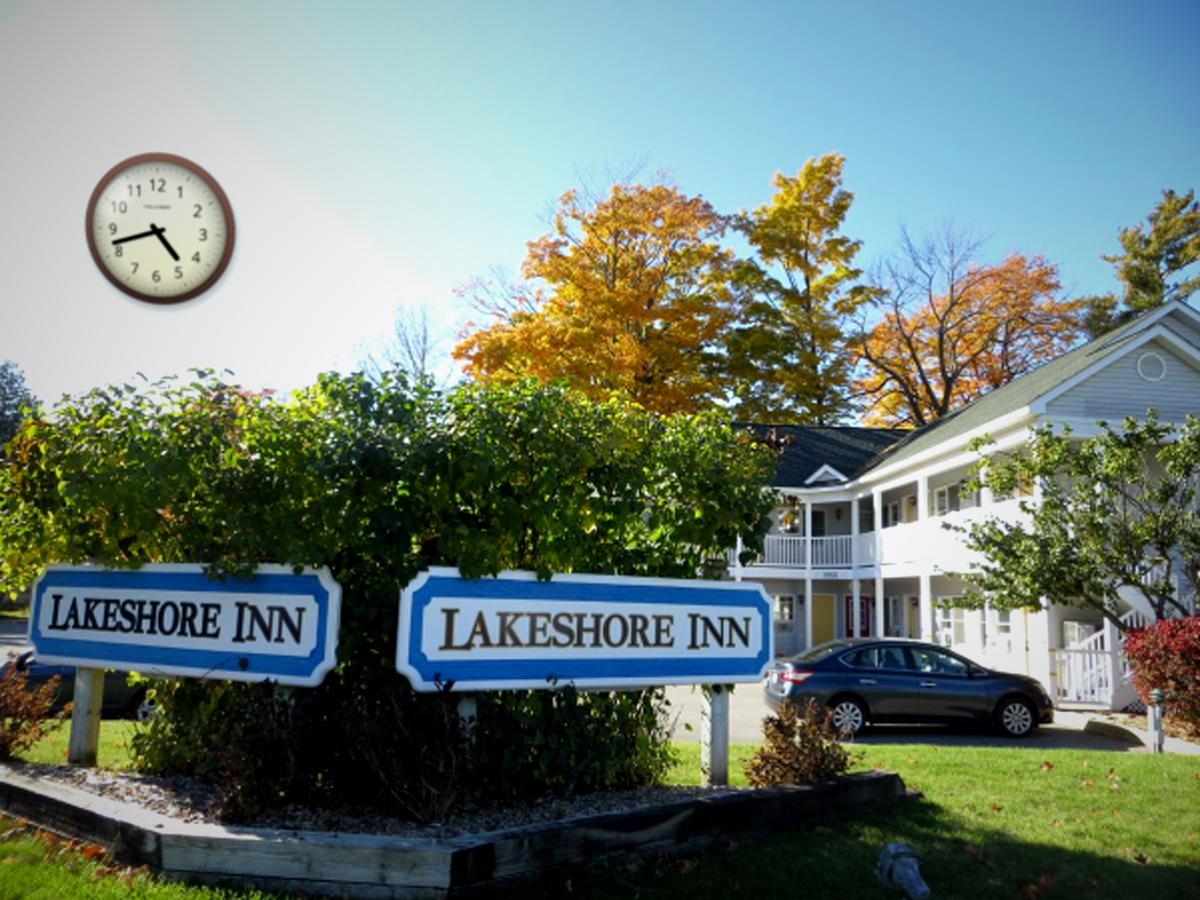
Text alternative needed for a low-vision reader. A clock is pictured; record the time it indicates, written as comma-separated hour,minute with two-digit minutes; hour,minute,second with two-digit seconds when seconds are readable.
4,42
